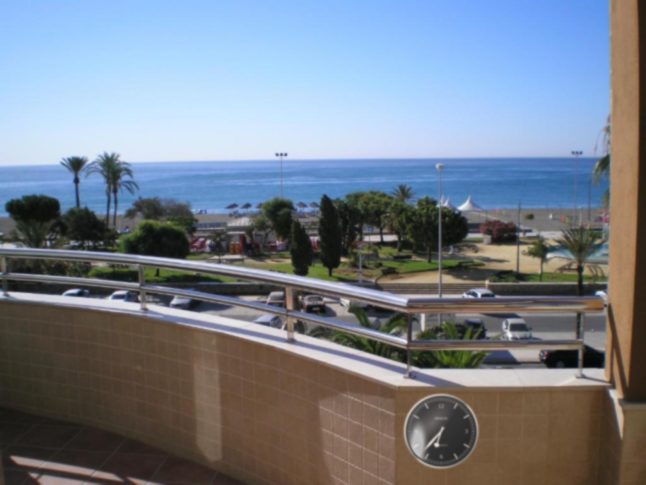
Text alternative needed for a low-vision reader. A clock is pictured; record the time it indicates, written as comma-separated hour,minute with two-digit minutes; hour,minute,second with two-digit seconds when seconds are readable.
6,37
